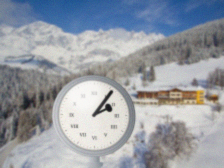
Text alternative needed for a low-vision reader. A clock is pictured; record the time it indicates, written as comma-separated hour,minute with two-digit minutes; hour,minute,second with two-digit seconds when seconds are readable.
2,06
